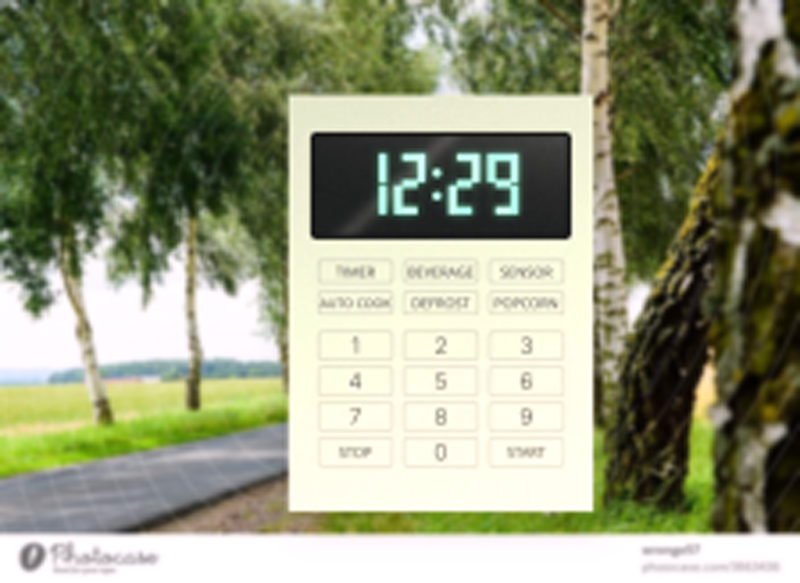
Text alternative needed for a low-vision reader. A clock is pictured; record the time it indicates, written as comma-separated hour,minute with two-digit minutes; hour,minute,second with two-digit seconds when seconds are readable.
12,29
